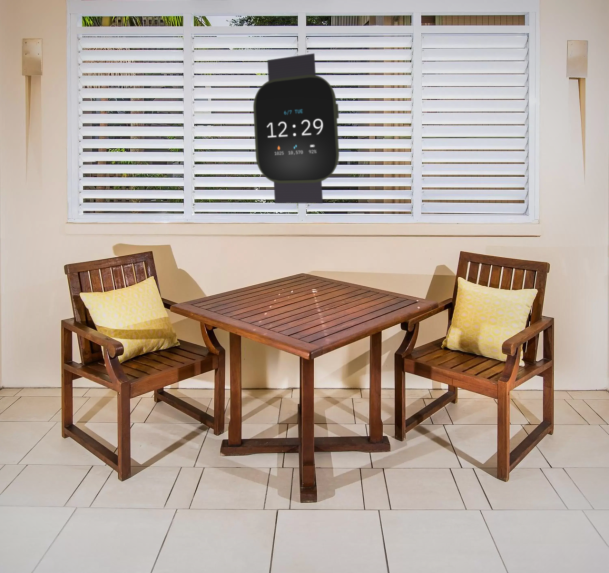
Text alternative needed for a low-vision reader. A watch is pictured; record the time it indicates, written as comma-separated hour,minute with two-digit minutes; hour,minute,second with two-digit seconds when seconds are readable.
12,29
